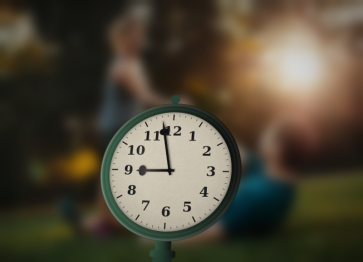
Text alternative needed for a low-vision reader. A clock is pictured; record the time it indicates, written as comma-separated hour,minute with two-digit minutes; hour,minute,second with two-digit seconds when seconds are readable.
8,58
